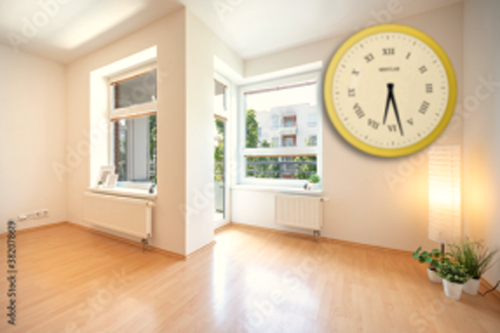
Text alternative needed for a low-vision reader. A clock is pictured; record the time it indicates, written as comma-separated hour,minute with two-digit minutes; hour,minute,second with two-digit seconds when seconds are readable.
6,28
